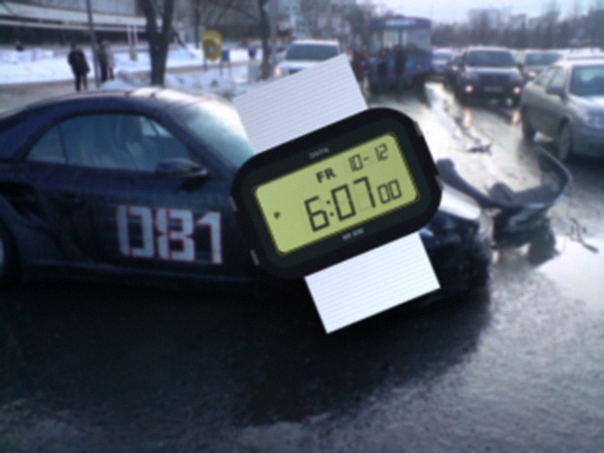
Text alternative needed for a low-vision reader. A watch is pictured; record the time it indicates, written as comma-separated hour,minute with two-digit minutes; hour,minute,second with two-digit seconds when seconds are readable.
6,07,00
